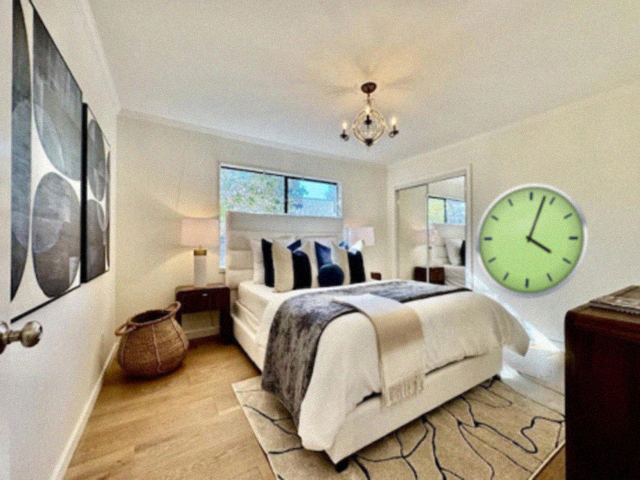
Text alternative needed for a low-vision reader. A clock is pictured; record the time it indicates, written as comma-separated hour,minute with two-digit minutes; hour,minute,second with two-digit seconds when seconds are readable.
4,03
